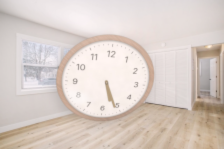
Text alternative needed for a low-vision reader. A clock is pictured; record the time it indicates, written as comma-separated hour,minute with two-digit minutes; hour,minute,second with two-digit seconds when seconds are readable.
5,26
